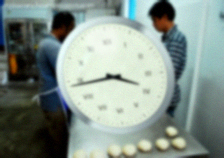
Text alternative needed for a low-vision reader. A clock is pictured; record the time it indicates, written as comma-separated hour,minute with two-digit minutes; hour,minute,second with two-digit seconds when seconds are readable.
3,44
